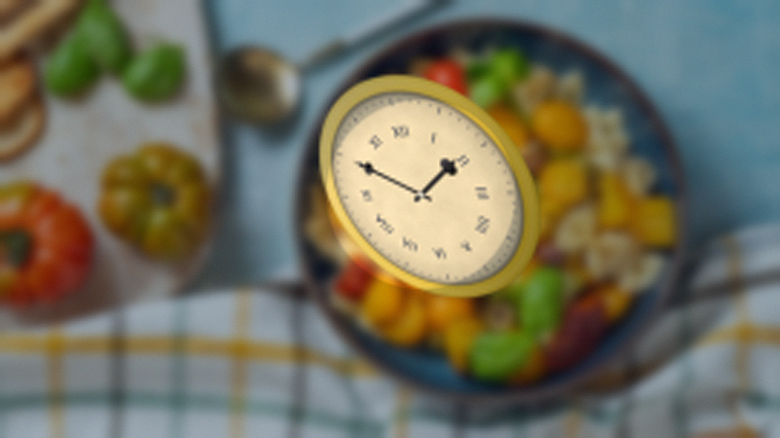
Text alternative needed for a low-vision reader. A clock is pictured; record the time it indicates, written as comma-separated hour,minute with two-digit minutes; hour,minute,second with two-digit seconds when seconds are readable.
1,50
